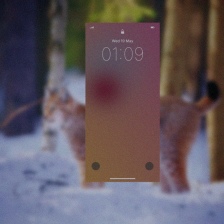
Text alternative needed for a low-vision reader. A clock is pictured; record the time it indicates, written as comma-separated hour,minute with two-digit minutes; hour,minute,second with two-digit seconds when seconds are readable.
1,09
